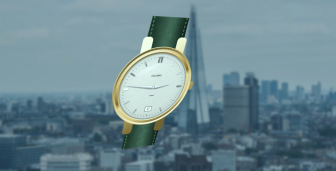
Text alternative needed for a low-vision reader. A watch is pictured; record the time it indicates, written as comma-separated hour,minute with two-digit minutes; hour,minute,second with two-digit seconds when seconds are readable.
2,46
